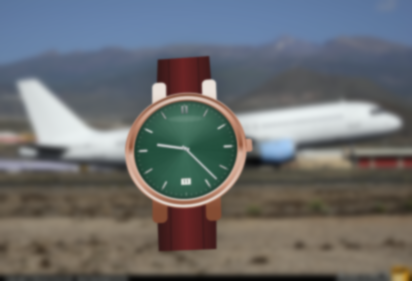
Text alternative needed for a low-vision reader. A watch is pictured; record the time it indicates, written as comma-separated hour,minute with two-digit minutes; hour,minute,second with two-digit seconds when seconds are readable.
9,23
